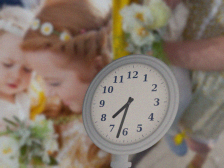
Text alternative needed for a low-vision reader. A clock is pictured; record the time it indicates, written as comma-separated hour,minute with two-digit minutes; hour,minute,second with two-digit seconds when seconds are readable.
7,32
